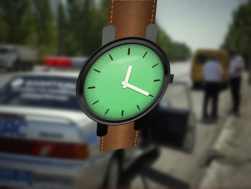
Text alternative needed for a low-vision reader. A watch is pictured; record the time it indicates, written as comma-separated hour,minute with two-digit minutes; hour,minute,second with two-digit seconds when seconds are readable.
12,20
